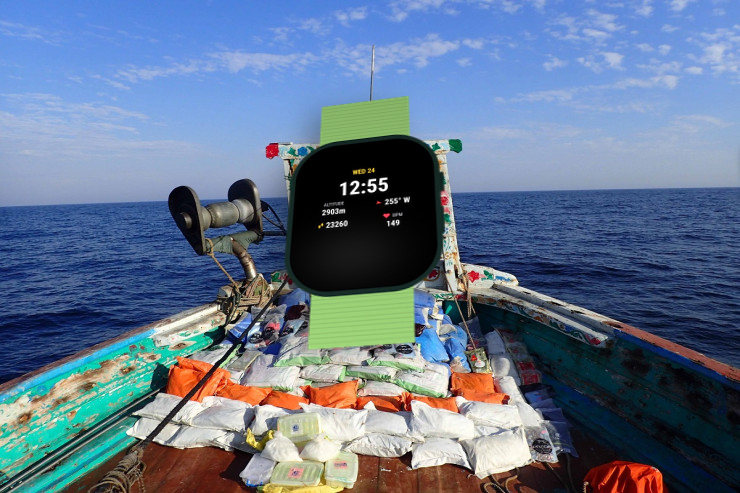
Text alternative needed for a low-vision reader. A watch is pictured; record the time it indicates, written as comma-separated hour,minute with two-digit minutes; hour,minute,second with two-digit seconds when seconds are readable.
12,55
